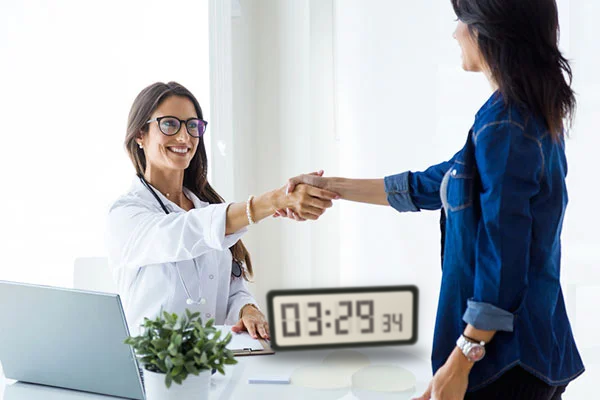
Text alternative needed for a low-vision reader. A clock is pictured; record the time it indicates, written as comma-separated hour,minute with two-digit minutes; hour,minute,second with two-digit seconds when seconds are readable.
3,29,34
